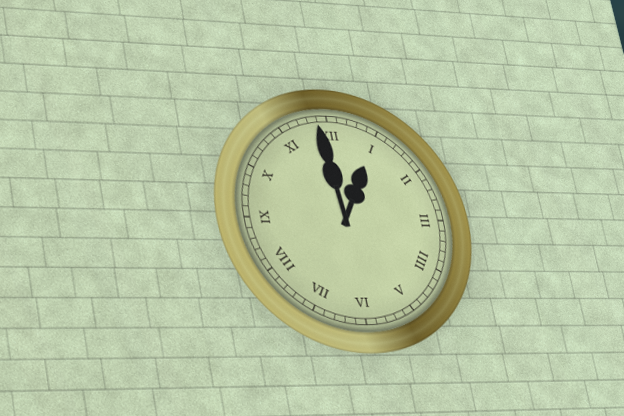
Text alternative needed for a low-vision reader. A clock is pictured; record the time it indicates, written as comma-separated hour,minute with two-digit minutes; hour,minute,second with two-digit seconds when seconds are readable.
12,59
